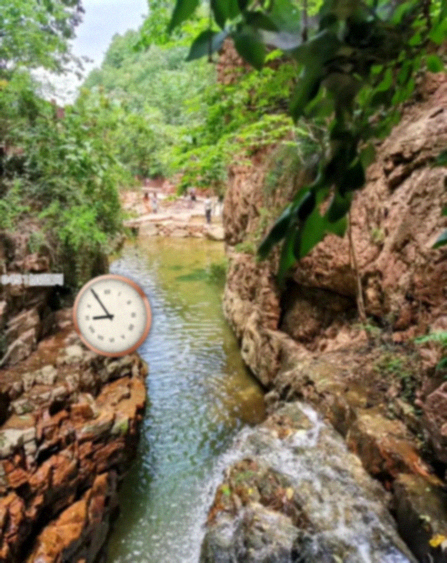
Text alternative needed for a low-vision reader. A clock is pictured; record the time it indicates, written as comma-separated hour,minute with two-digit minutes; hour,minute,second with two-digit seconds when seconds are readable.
8,55
